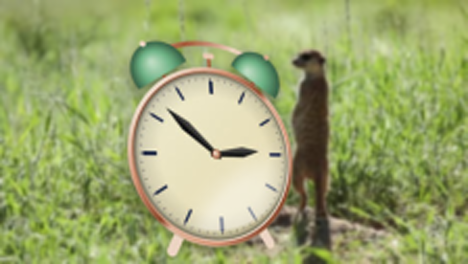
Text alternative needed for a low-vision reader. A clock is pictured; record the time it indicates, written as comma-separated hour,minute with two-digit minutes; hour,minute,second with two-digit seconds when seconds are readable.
2,52
